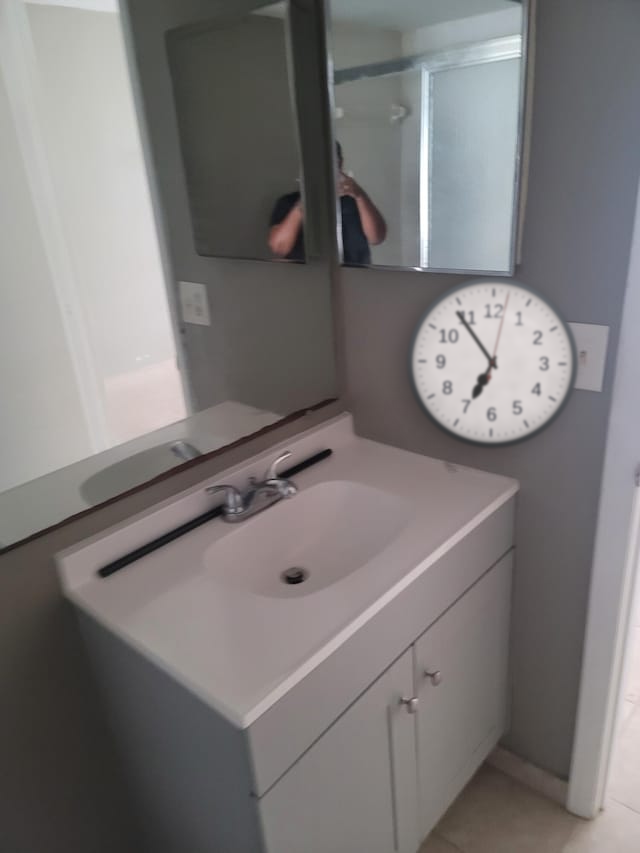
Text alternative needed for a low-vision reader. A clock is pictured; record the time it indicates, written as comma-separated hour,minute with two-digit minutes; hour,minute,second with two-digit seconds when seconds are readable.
6,54,02
